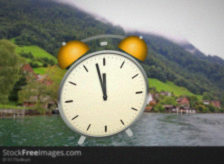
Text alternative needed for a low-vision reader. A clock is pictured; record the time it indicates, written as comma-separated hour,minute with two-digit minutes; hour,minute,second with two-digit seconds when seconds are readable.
11,58
